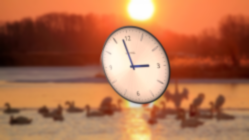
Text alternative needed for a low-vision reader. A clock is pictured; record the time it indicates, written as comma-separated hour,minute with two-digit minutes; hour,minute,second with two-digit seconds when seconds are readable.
2,58
